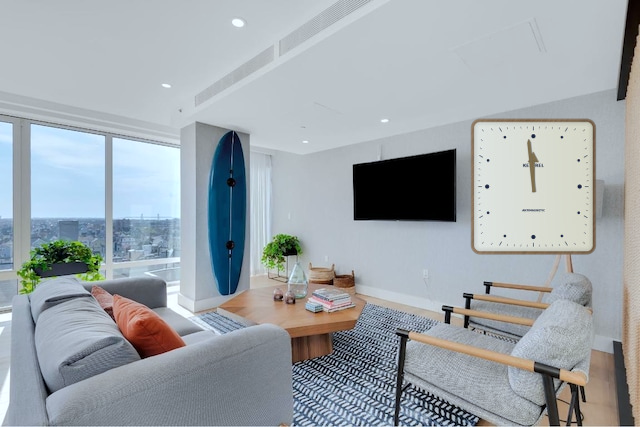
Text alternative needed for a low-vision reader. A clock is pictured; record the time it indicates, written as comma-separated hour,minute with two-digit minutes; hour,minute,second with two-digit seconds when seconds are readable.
11,59
